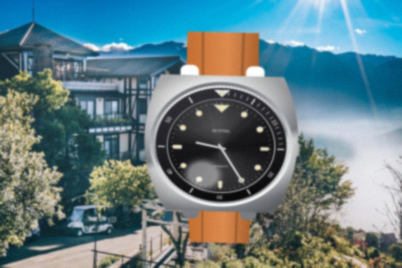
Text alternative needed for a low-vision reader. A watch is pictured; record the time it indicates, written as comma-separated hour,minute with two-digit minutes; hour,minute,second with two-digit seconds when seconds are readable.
9,25
